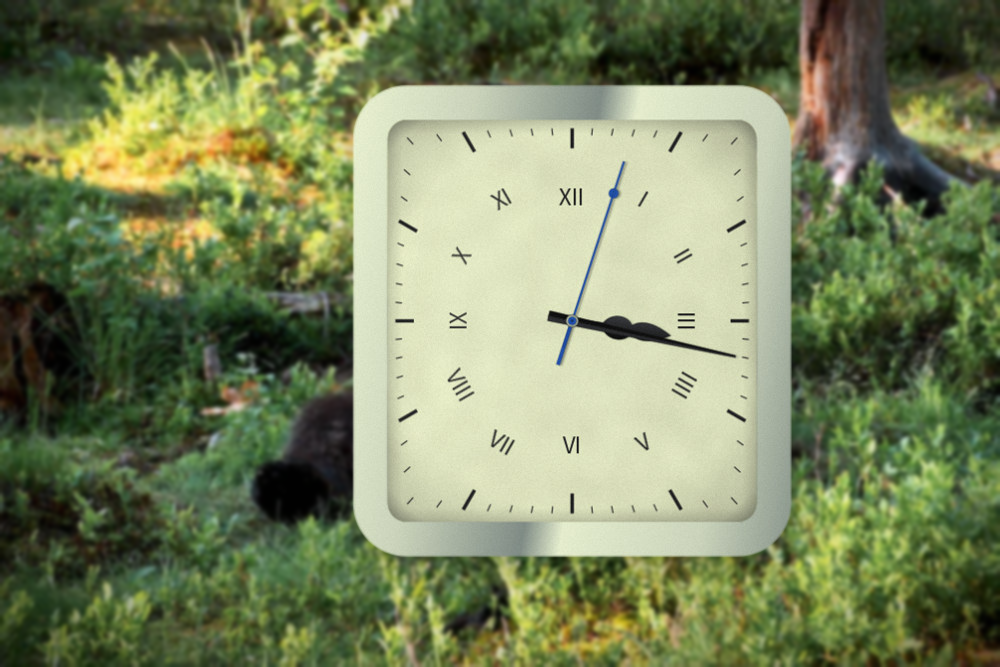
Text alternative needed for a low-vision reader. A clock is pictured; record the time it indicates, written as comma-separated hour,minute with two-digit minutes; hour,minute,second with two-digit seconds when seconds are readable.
3,17,03
